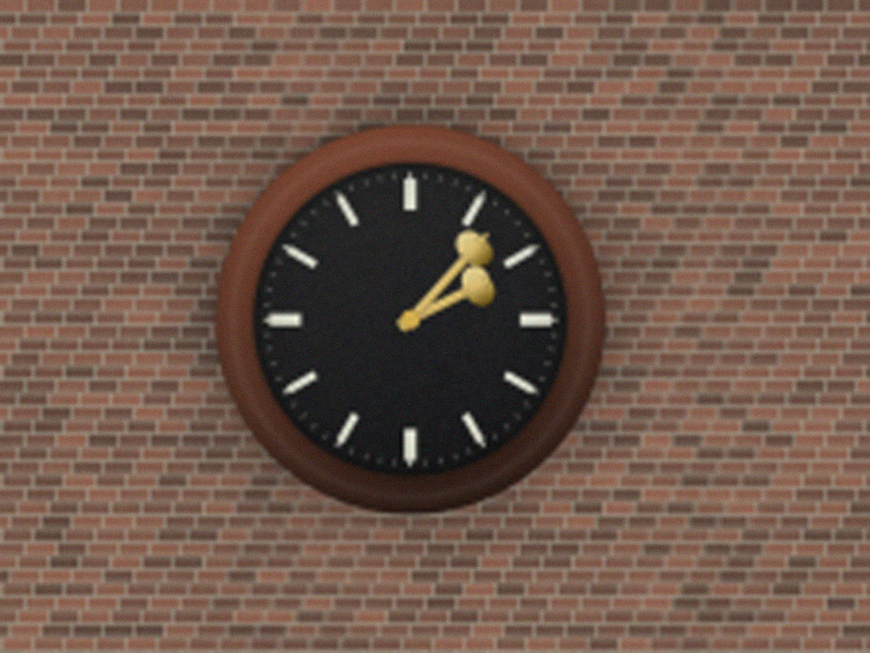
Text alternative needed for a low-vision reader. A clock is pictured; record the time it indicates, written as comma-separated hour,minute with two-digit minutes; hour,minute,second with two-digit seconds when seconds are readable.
2,07
